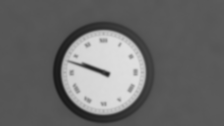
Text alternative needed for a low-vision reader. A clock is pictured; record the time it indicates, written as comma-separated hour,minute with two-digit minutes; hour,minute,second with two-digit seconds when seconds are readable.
9,48
